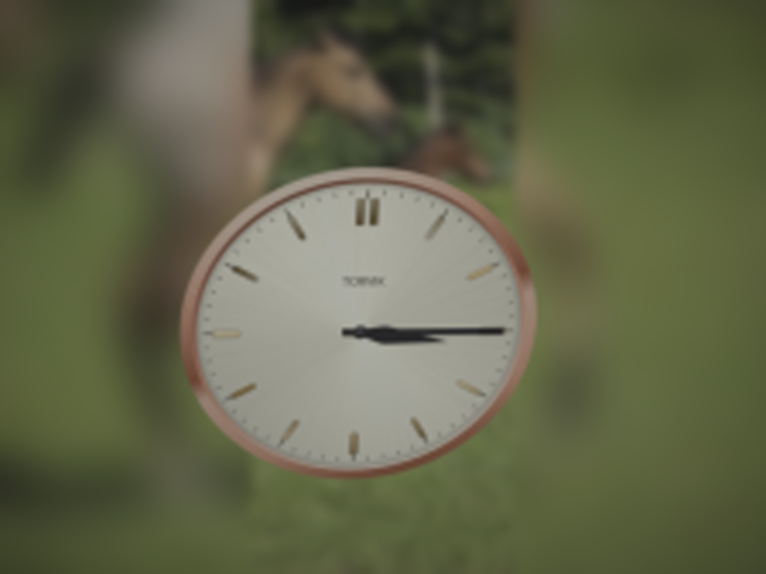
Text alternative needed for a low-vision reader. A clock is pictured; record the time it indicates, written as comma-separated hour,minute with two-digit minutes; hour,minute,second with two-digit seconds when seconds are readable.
3,15
